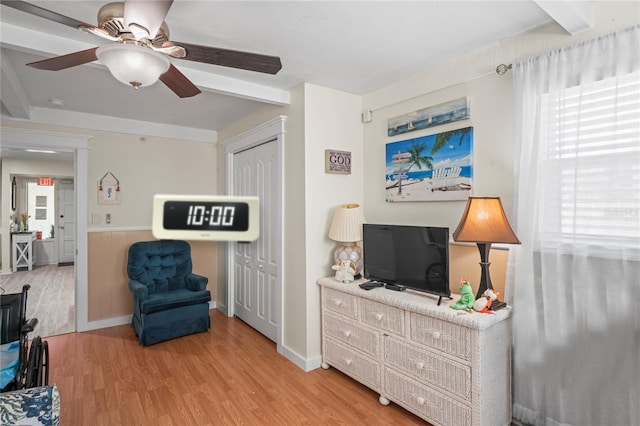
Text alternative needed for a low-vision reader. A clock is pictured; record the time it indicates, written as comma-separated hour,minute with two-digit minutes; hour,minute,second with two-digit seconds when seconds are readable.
10,00
